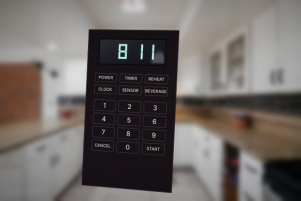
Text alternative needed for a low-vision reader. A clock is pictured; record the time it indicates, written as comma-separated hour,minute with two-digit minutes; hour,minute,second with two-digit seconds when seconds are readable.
8,11
